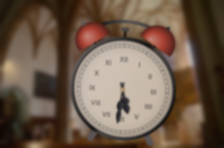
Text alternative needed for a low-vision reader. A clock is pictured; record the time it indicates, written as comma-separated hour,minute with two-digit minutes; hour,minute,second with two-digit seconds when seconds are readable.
5,31
